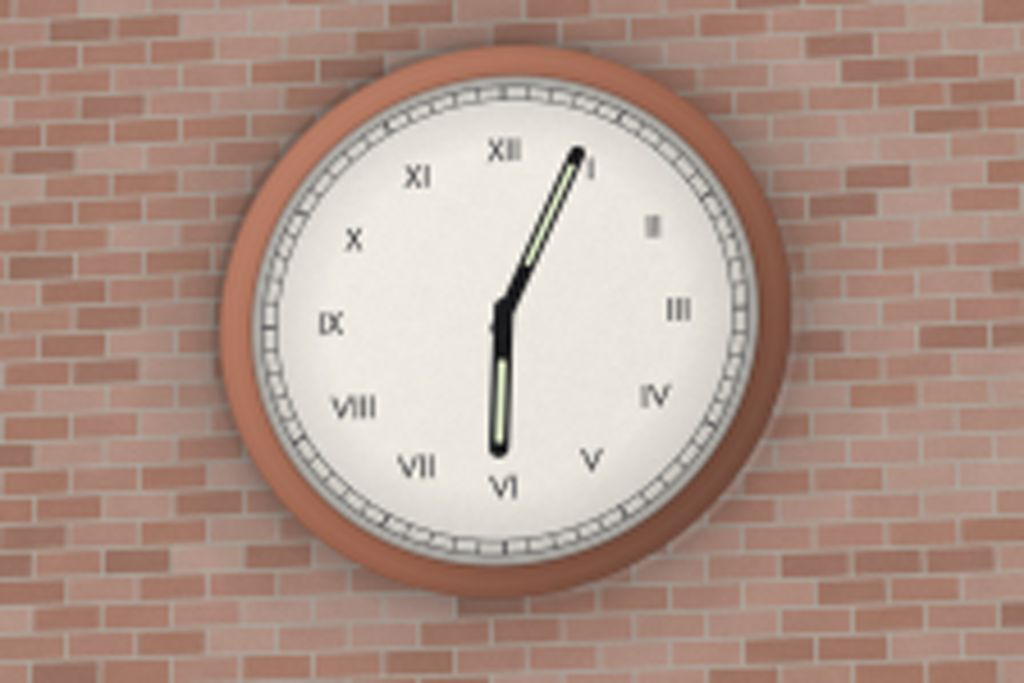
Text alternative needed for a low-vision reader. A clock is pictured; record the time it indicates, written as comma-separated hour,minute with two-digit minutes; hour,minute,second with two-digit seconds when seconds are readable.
6,04
